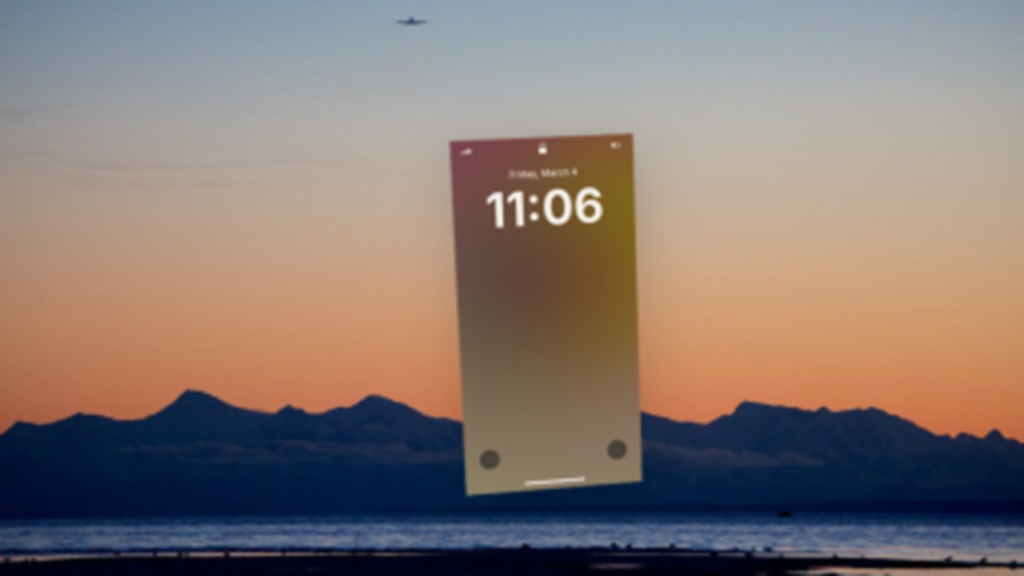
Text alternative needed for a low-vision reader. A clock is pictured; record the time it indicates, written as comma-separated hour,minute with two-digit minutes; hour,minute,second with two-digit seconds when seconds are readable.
11,06
